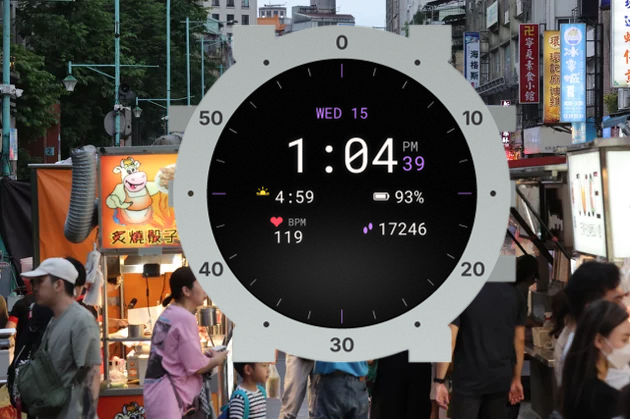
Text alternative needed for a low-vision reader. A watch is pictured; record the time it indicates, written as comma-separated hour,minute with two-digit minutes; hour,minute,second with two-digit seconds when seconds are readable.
1,04,39
